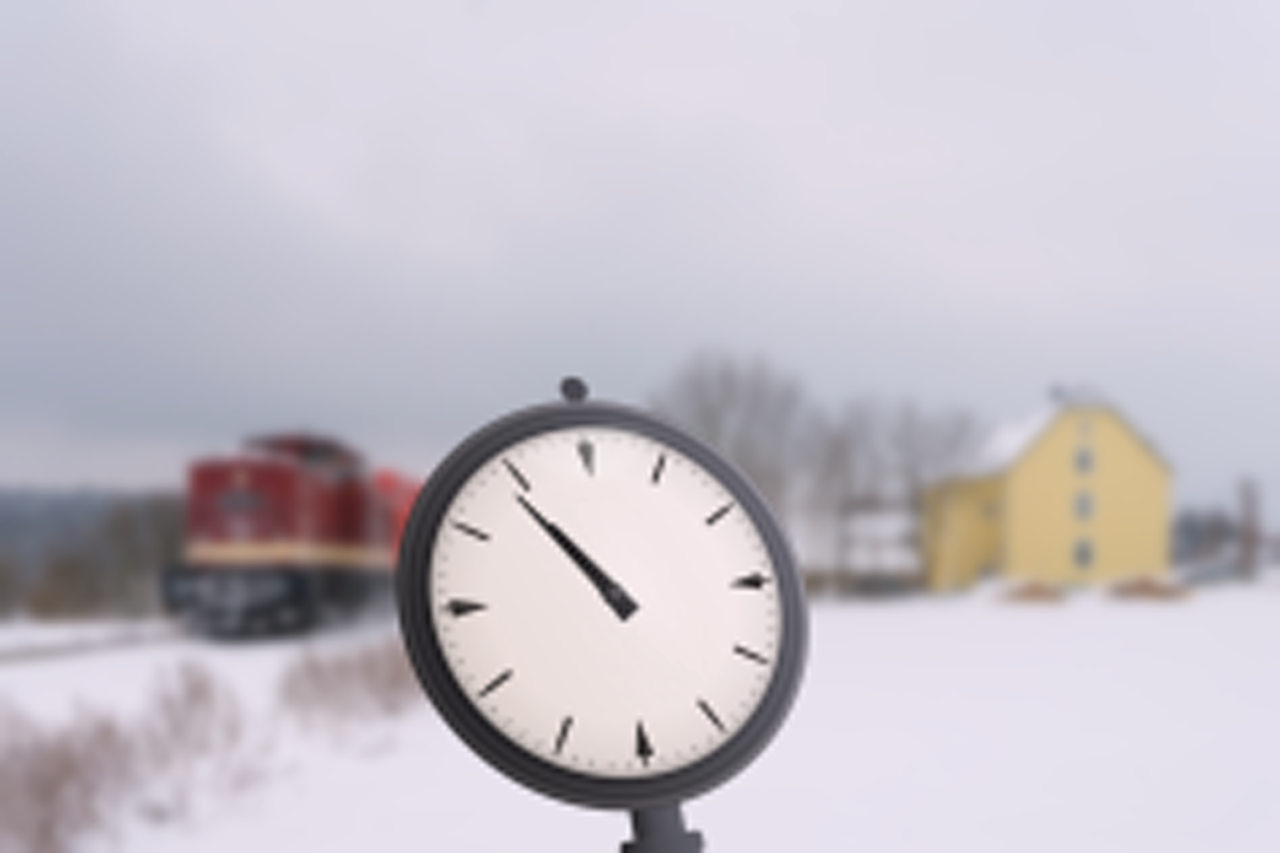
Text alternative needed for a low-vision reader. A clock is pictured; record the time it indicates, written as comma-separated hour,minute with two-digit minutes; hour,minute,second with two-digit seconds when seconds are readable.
10,54
